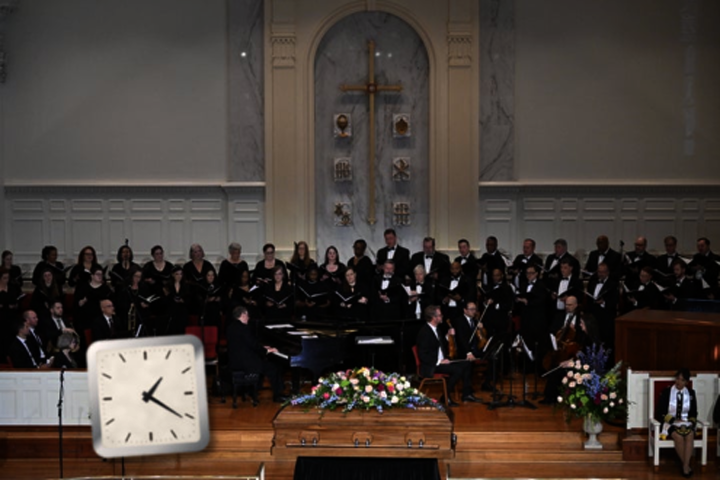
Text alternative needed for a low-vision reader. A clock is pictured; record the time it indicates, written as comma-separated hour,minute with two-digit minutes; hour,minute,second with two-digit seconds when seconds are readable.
1,21
